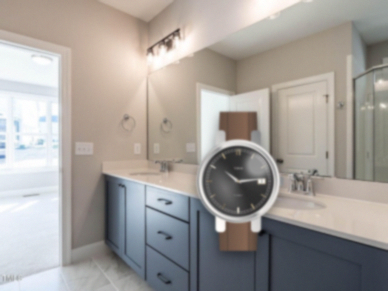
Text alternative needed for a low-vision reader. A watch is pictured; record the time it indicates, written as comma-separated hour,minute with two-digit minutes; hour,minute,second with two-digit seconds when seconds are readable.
10,14
